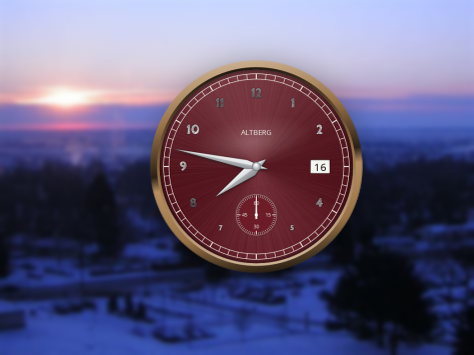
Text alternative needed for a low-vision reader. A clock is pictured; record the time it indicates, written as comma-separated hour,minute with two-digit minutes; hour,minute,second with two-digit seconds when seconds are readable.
7,47
